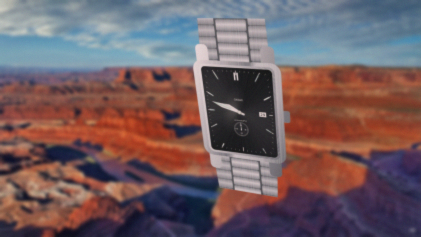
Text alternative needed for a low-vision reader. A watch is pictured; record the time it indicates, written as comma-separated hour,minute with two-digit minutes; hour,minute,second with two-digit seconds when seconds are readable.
9,48
